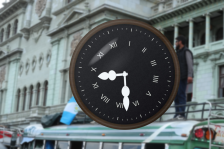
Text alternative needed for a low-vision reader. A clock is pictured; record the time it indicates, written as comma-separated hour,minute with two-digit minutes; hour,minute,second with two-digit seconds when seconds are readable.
9,33
